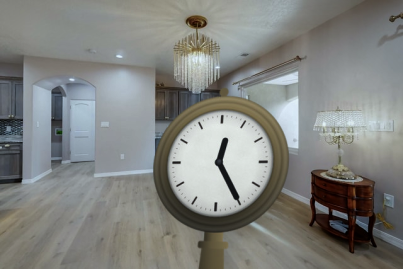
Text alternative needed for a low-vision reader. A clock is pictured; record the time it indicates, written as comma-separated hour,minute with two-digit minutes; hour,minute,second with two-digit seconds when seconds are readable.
12,25
